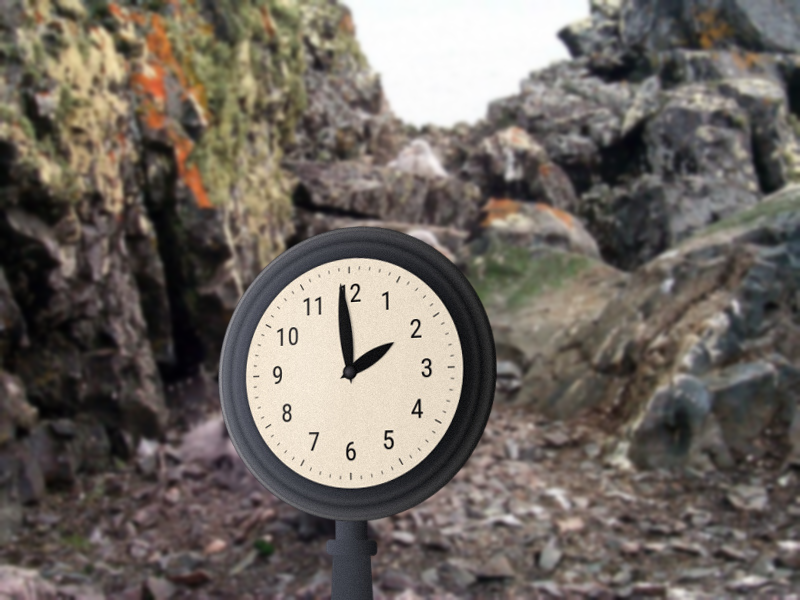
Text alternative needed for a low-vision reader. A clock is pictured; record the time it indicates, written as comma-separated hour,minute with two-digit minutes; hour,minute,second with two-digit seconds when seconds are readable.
1,59
